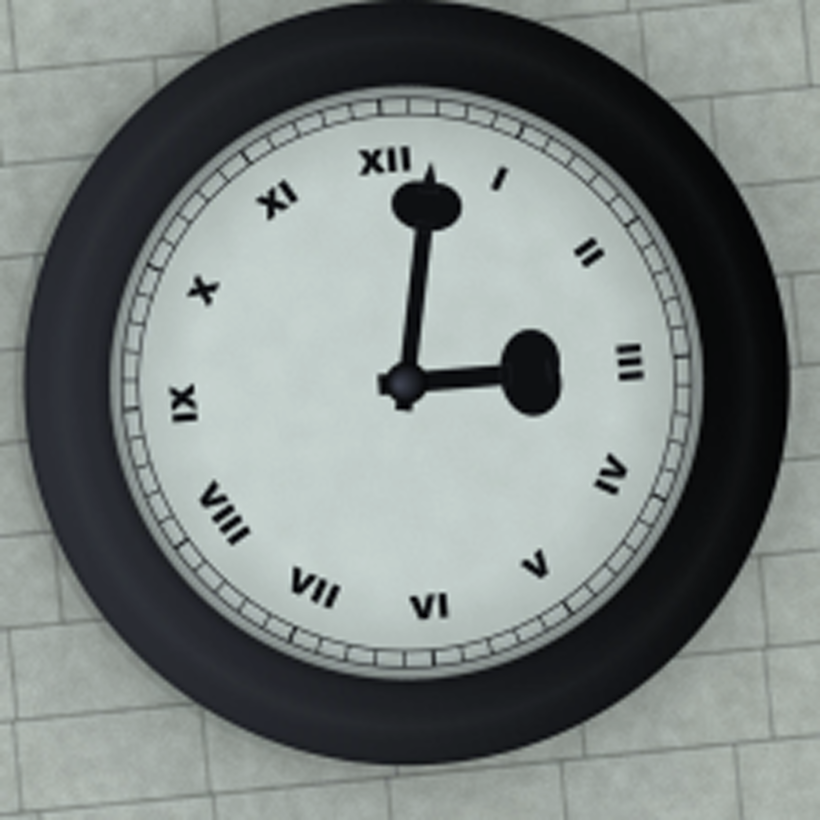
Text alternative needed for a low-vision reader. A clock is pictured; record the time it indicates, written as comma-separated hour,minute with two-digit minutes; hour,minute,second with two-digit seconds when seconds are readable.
3,02
